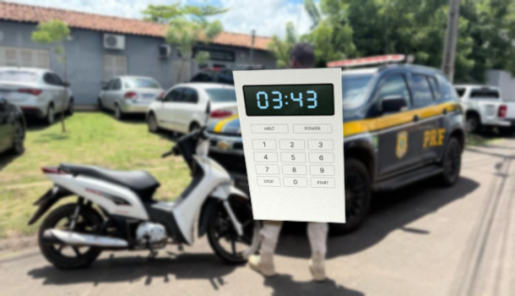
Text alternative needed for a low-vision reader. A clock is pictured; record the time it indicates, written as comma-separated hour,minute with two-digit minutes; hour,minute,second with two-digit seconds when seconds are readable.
3,43
